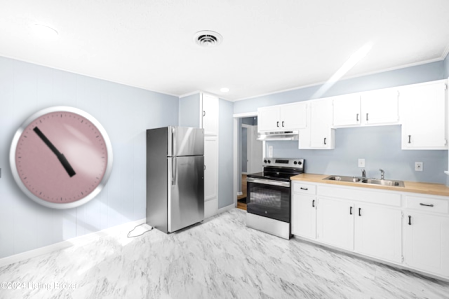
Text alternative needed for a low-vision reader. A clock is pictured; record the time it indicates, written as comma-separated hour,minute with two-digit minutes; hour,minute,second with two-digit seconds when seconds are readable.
4,53
